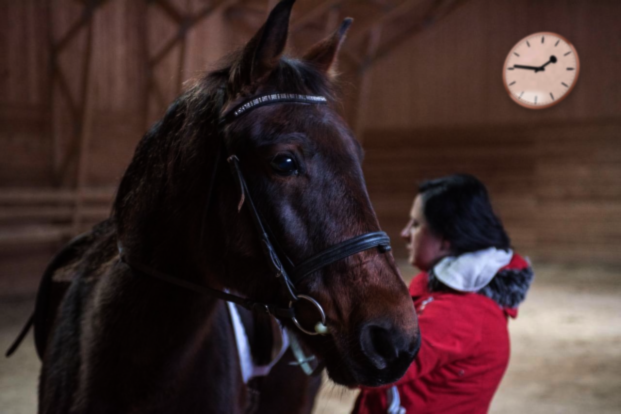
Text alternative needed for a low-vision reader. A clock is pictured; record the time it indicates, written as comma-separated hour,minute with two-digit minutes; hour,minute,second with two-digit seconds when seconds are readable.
1,46
